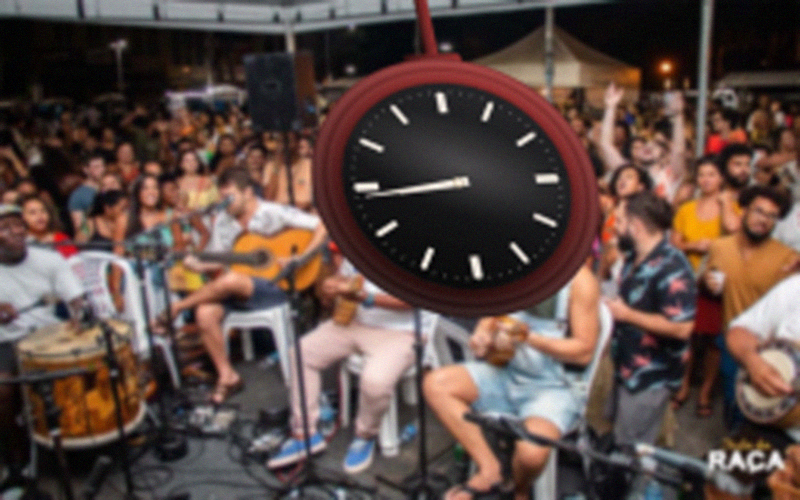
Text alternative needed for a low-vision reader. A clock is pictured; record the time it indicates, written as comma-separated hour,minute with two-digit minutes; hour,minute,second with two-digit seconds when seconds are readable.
8,44
